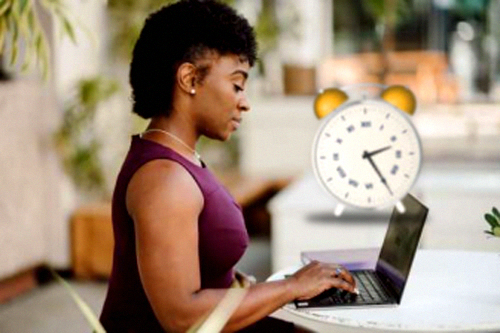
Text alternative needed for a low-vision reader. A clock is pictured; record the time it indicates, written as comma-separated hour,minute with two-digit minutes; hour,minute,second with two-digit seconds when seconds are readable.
2,25
